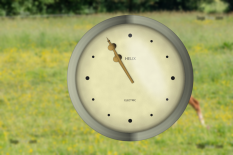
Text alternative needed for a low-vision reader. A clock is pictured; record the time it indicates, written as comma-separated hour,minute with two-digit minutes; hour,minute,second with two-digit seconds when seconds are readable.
10,55
